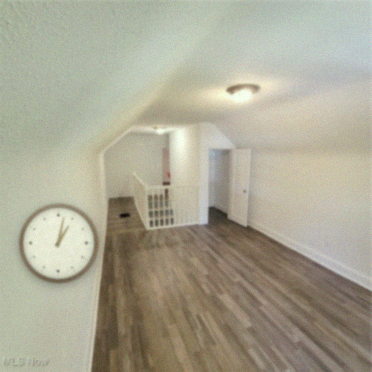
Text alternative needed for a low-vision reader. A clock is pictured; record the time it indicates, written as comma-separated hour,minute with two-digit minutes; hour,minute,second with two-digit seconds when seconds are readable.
1,02
